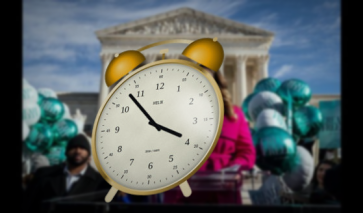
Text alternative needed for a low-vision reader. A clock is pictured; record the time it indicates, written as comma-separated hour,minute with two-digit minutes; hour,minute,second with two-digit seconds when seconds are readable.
3,53
